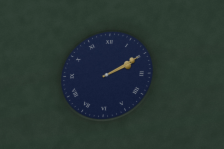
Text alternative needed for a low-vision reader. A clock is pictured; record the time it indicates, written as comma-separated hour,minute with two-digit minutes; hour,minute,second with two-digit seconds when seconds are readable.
2,10
